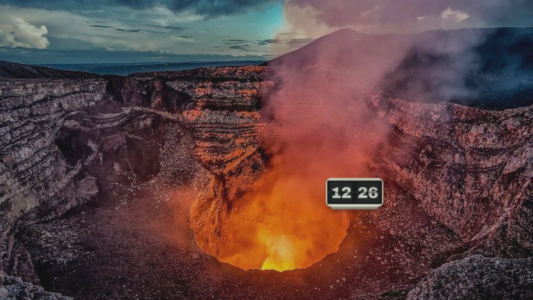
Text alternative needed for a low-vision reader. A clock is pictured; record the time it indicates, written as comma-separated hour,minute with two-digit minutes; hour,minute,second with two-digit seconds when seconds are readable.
12,26
